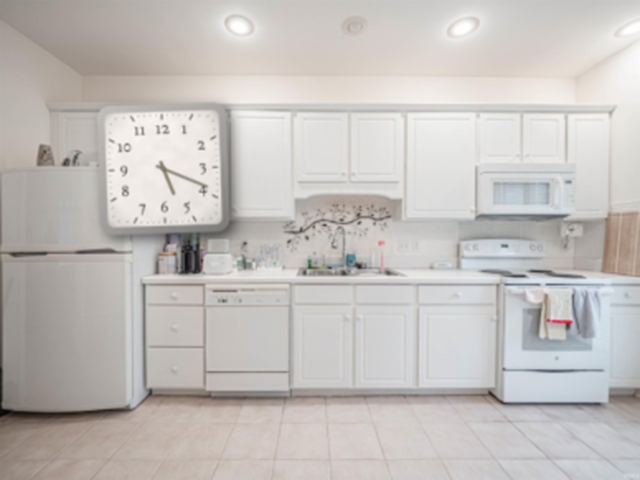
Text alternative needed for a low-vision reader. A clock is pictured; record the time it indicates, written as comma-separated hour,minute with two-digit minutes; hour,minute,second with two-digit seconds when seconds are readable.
5,19
